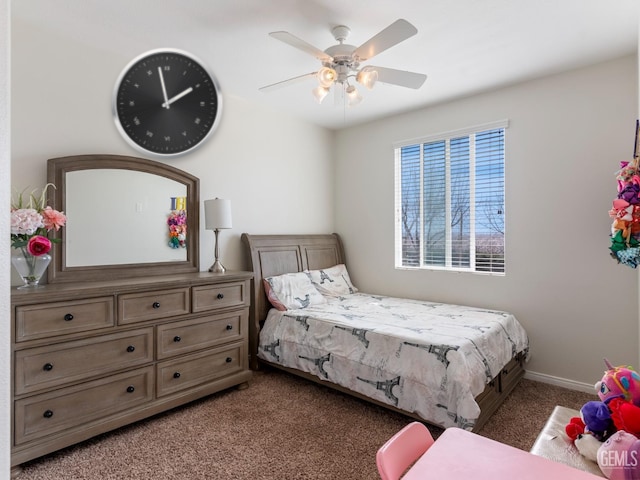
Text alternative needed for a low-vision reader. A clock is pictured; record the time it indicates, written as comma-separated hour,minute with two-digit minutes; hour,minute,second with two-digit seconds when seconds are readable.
1,58
